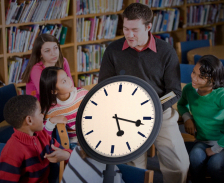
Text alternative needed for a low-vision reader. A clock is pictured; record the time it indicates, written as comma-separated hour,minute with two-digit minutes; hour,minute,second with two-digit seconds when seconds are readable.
5,17
